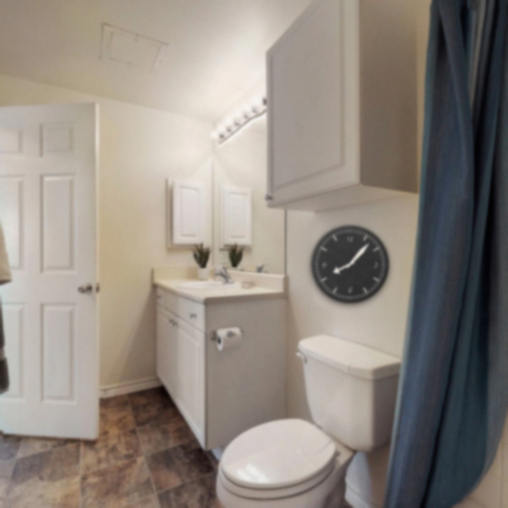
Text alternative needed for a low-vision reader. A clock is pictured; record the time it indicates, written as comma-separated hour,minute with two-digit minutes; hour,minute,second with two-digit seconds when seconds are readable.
8,07
